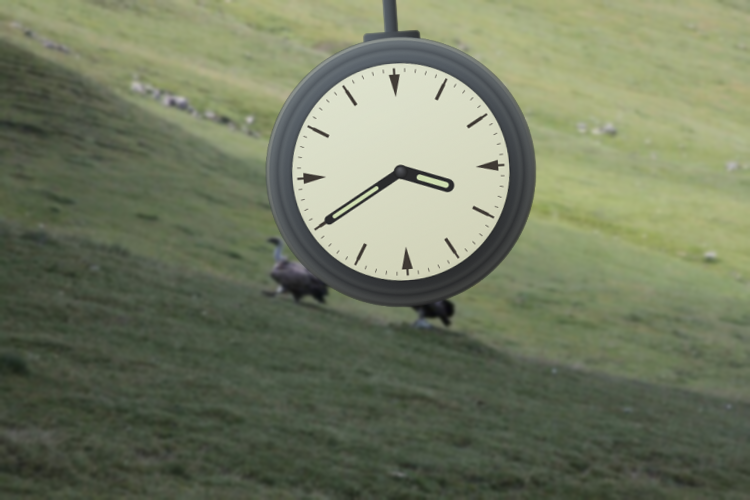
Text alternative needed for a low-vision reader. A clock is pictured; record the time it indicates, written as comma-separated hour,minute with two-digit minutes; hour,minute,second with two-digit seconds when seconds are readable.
3,40
